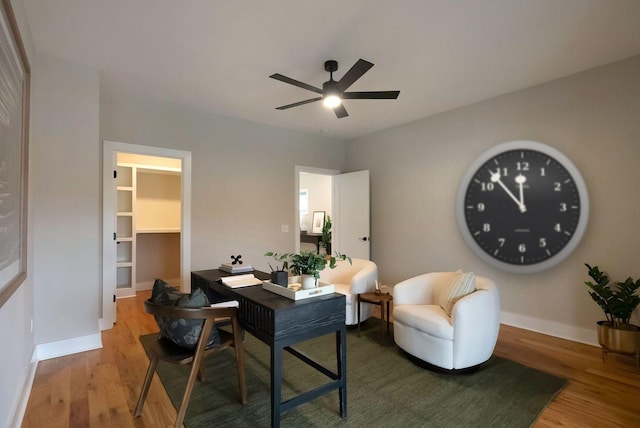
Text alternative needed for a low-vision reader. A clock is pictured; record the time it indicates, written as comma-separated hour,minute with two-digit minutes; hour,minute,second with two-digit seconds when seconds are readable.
11,53
